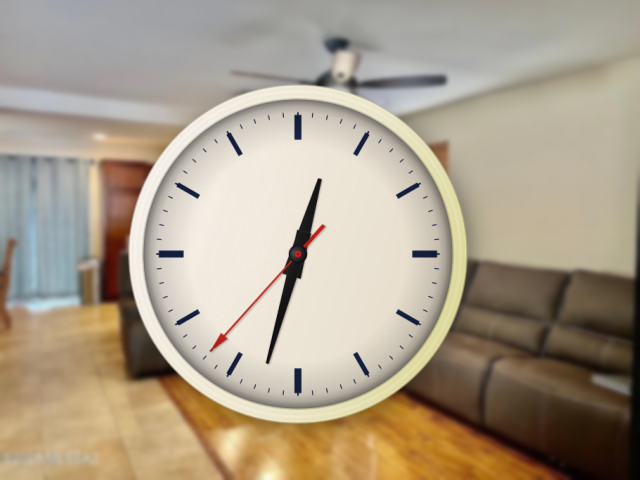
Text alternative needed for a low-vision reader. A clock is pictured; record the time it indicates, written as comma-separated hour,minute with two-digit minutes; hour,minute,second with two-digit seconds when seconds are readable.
12,32,37
